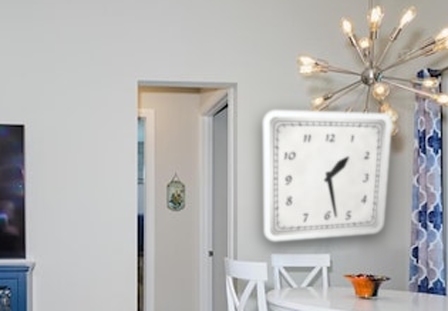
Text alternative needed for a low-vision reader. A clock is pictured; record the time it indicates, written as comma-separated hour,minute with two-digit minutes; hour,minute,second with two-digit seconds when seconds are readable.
1,28
